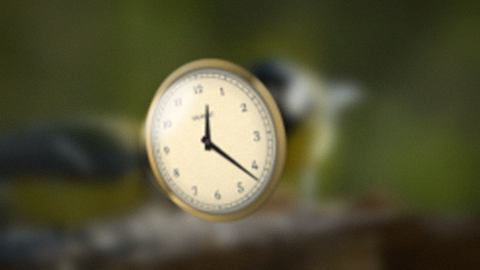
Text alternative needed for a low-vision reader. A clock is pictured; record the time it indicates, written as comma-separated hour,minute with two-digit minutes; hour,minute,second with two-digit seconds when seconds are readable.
12,22
